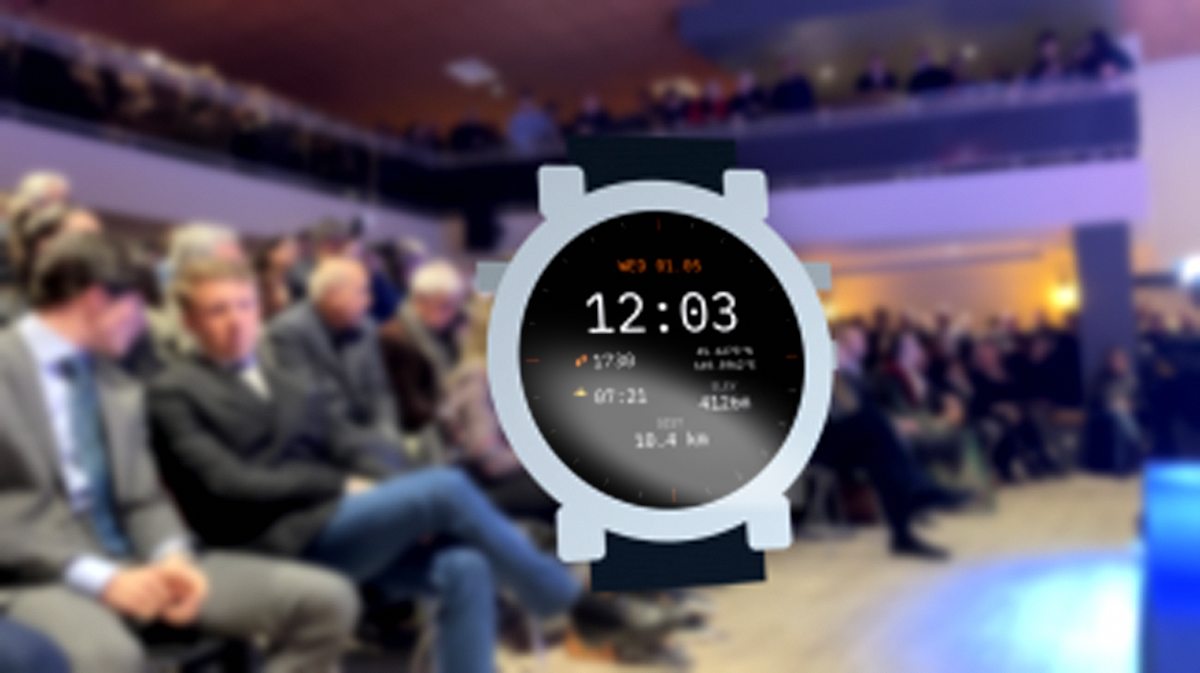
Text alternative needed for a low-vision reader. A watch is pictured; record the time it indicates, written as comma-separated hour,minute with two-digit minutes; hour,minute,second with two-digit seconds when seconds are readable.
12,03
